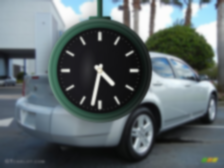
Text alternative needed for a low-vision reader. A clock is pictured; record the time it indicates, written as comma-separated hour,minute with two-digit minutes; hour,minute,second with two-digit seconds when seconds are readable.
4,32
